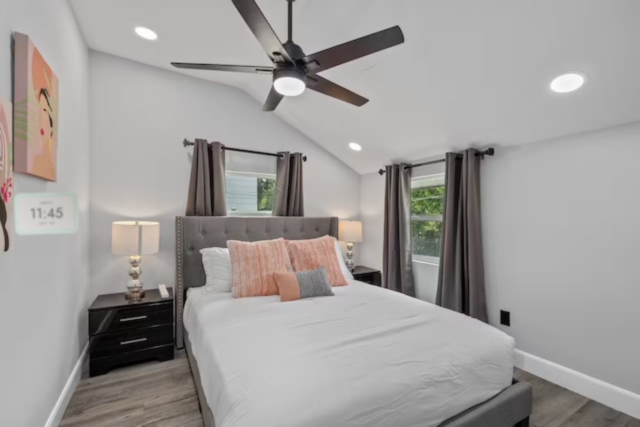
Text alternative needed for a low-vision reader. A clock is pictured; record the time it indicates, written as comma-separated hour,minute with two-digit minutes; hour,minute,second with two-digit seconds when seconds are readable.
11,45
